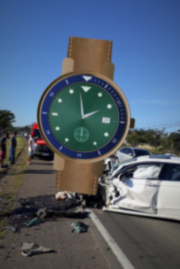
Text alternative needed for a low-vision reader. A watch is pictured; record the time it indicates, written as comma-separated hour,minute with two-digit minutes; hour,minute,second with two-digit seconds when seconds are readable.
1,58
